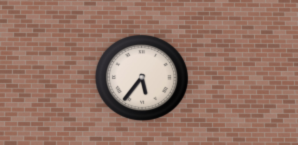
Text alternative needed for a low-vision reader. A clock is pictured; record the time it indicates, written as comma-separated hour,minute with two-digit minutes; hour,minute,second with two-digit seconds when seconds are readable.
5,36
